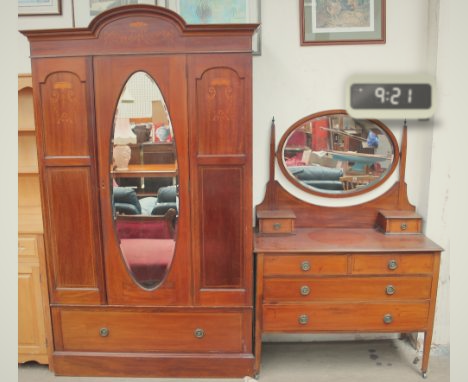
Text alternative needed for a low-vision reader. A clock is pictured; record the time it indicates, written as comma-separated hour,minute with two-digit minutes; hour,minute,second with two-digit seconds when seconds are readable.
9,21
